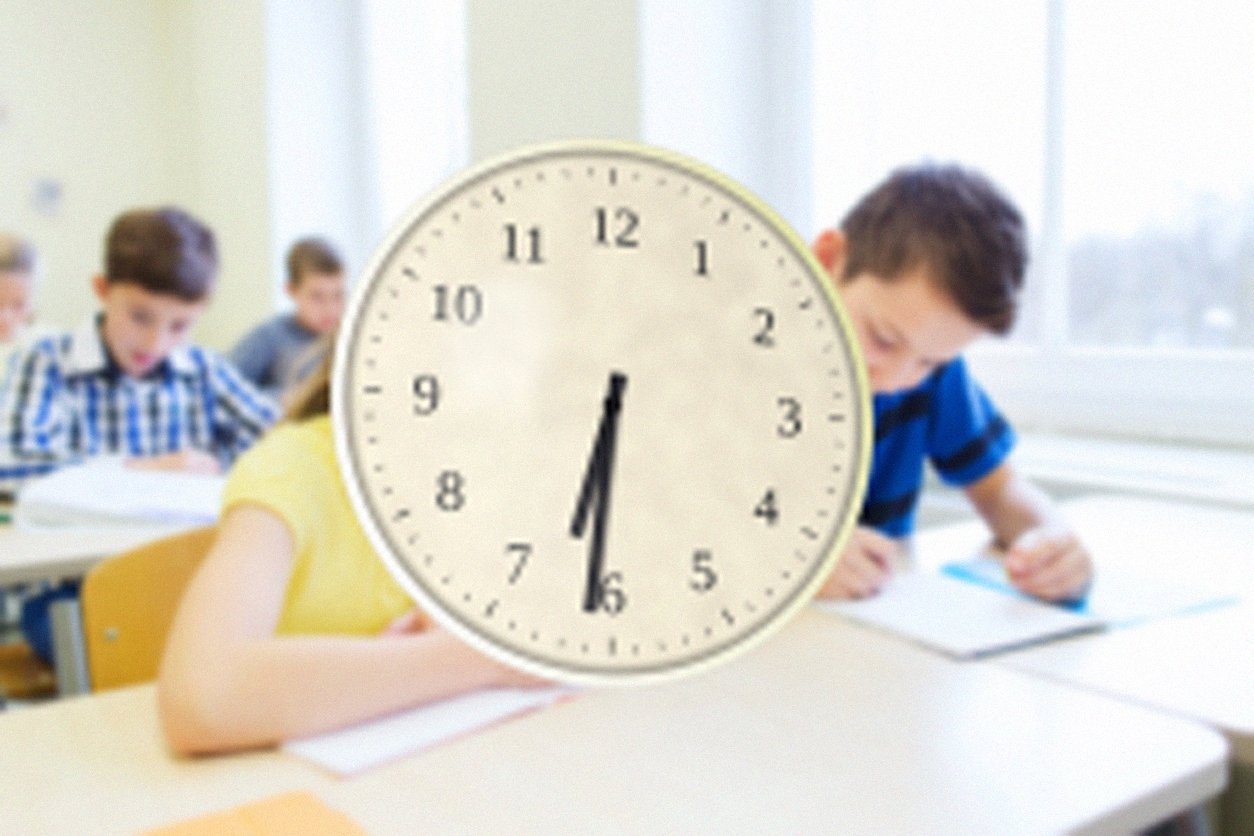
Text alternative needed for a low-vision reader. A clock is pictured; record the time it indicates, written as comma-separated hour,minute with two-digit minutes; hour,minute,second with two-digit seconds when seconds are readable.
6,31
